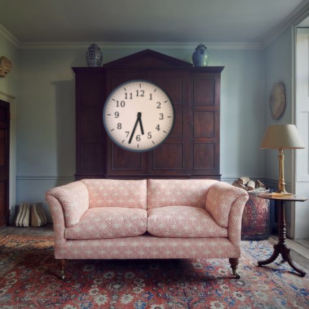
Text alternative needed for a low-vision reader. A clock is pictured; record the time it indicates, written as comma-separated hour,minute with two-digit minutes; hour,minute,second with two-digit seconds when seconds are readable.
5,33
